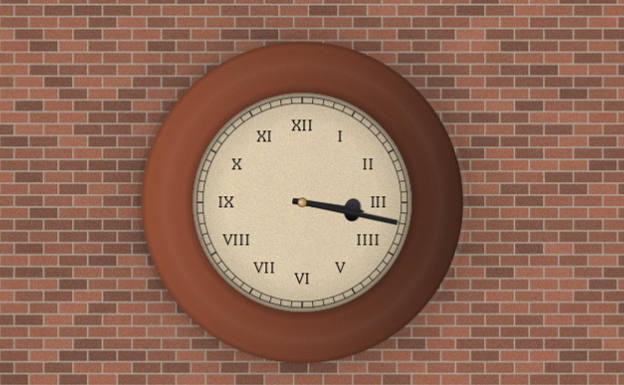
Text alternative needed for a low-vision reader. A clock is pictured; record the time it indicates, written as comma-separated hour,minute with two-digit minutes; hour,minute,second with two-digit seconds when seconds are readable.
3,17
